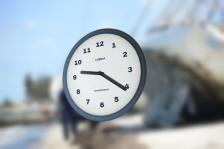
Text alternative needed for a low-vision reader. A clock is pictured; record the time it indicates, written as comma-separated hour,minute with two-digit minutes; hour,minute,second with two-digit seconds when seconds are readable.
9,21
